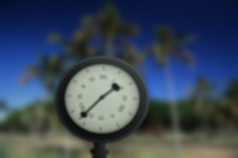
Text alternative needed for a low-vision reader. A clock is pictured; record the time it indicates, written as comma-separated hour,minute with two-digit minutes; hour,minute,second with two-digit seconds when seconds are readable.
1,37
